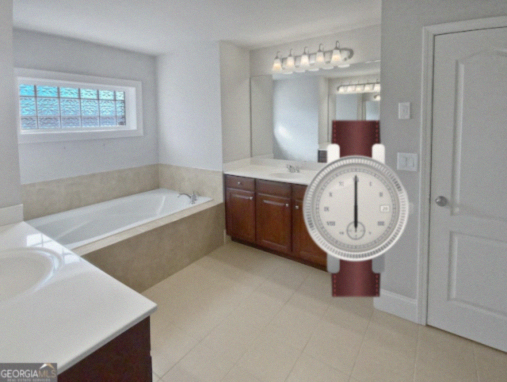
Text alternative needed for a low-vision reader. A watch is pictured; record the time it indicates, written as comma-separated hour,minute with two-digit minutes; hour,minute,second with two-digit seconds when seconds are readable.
6,00
